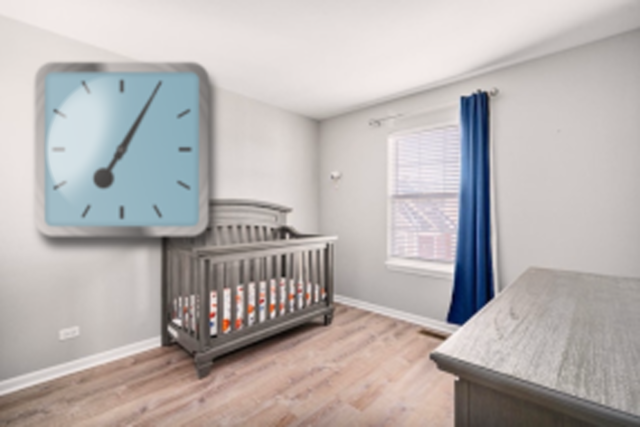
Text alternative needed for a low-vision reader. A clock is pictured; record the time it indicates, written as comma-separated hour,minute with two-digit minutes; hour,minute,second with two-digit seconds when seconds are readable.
7,05
